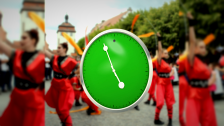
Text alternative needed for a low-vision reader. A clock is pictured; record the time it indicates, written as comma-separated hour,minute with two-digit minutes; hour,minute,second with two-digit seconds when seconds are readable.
4,56
